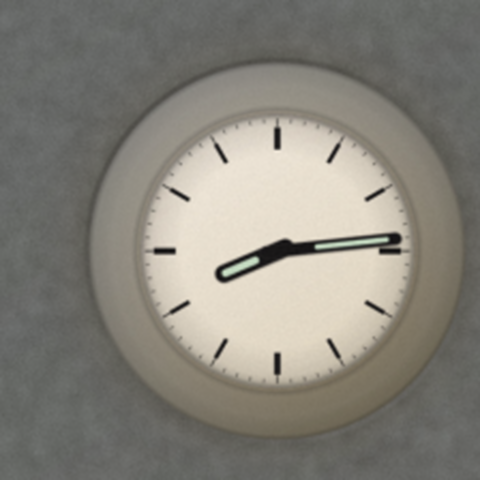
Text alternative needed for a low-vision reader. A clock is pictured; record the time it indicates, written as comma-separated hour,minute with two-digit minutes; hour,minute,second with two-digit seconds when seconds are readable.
8,14
